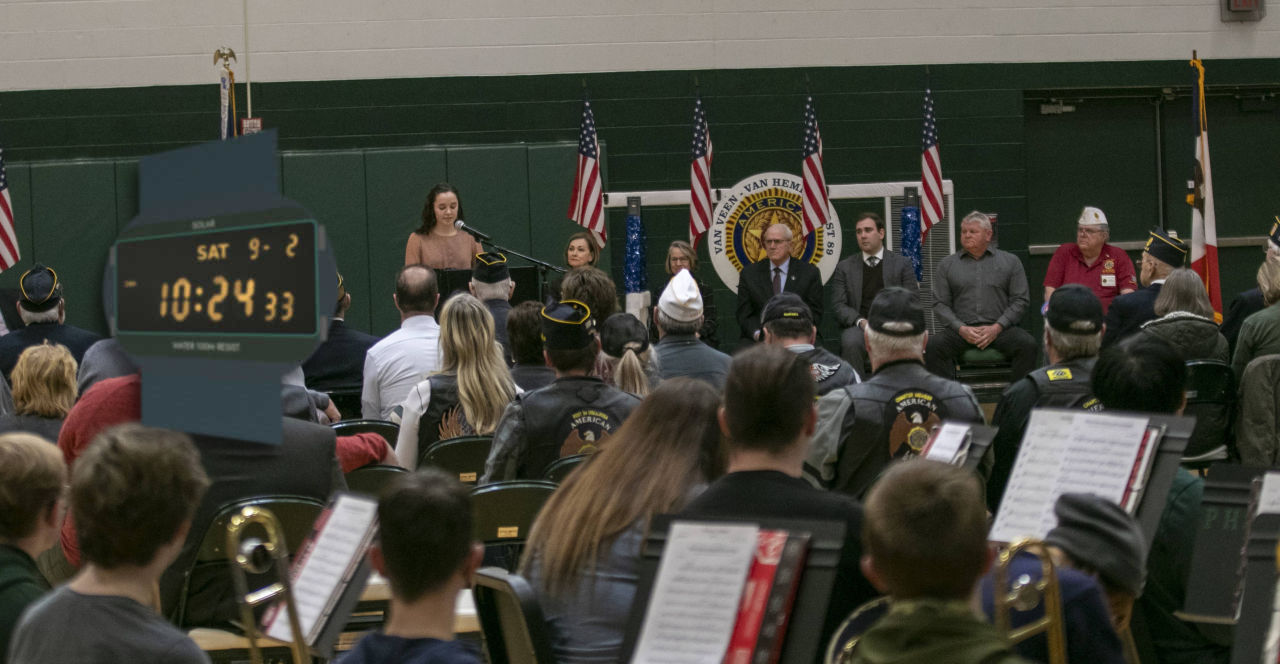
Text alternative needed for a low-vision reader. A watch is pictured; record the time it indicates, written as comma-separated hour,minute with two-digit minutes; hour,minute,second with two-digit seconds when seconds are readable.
10,24,33
